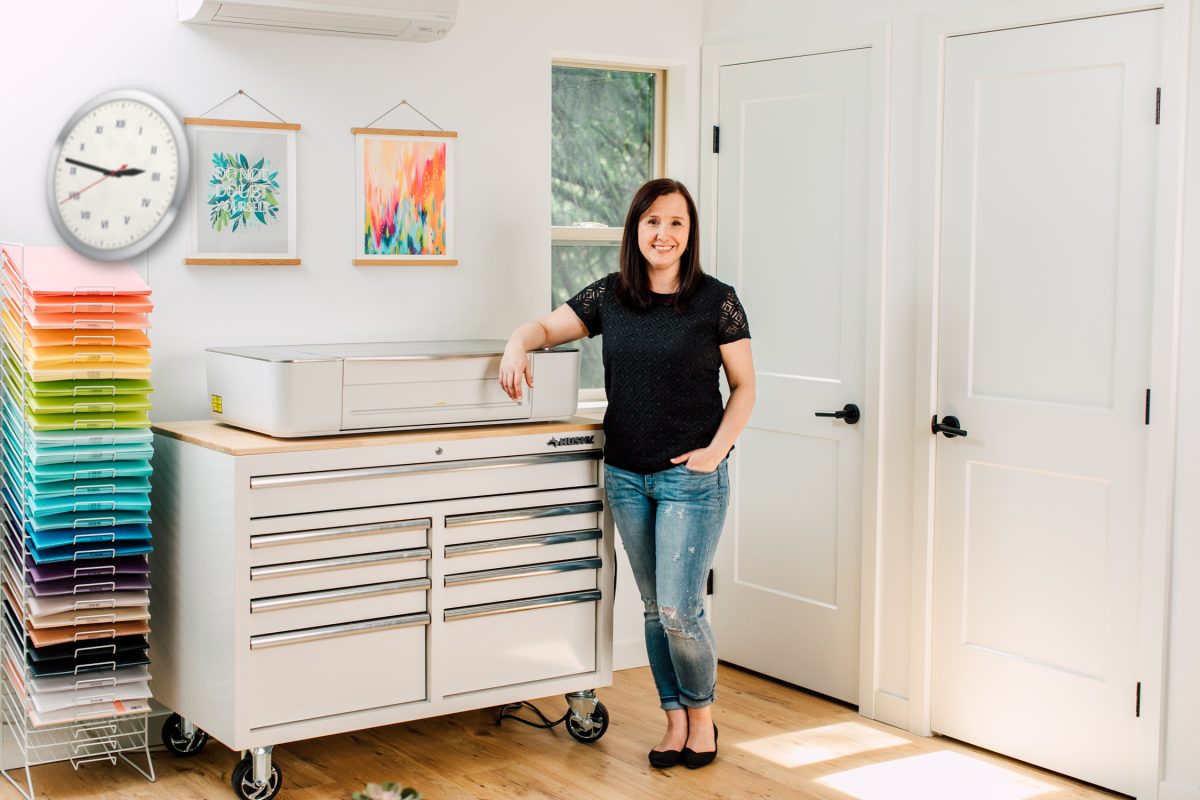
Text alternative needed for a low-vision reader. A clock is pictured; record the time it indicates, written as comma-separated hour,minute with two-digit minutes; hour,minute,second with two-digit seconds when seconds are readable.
2,46,40
